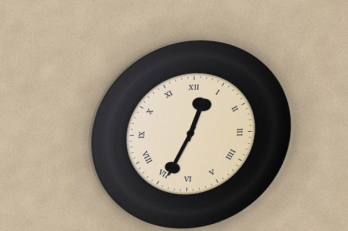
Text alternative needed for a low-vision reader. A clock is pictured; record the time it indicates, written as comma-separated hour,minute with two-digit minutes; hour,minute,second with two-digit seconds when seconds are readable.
12,34
